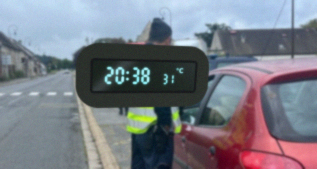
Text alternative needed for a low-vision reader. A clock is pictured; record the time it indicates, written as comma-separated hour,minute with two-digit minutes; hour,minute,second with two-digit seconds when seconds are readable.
20,38
